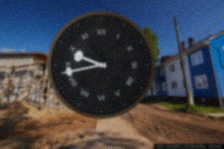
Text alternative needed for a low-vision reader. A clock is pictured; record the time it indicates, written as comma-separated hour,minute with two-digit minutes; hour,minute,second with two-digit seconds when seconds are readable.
9,43
